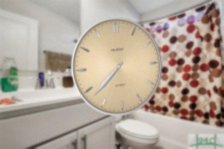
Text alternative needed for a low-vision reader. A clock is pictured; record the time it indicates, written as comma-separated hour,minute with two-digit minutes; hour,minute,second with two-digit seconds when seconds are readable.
7,38
